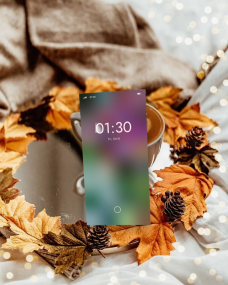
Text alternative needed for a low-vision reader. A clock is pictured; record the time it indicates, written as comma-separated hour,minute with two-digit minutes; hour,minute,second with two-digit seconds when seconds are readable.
1,30
